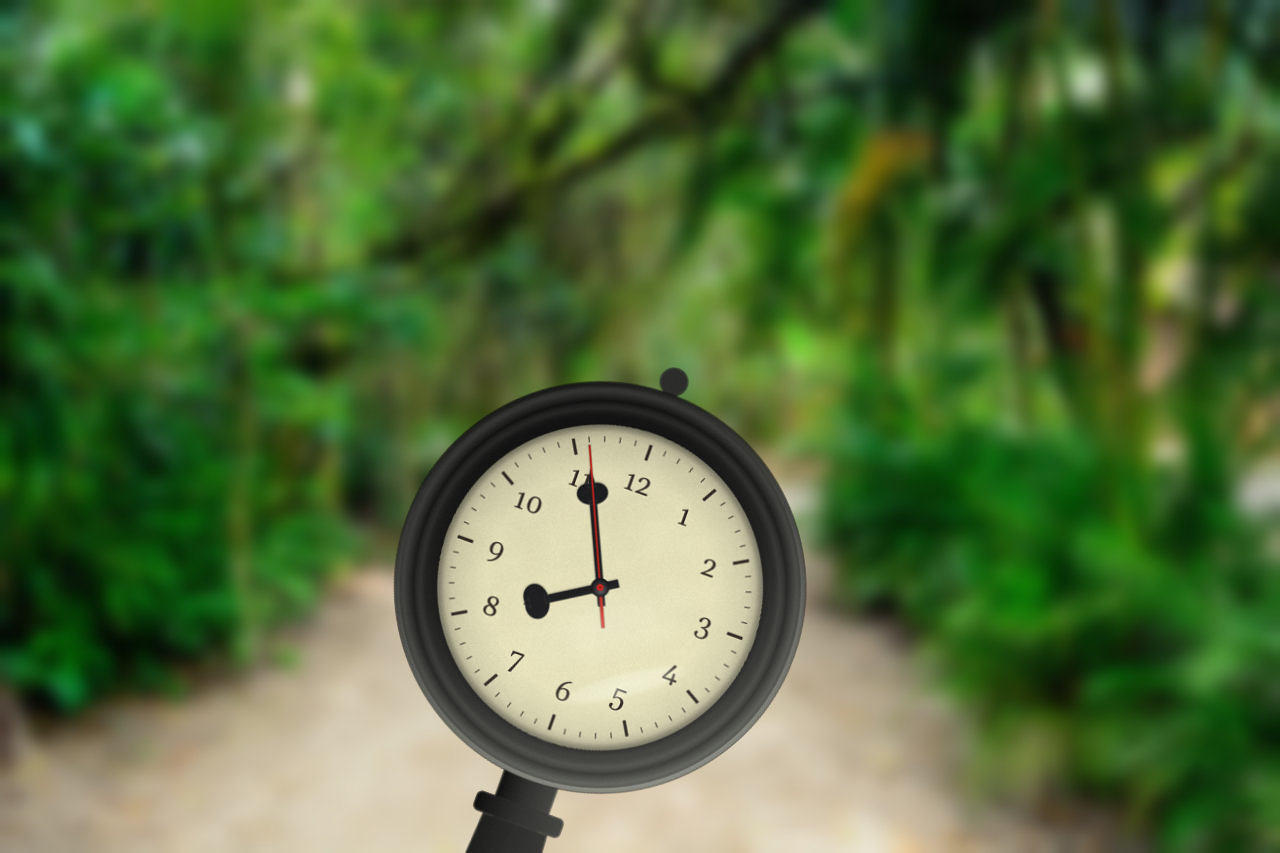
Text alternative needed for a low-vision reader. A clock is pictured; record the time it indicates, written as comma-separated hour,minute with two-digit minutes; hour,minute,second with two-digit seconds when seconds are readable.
7,55,56
